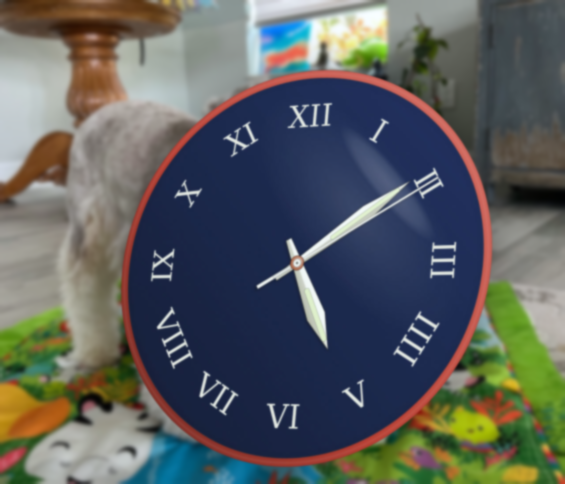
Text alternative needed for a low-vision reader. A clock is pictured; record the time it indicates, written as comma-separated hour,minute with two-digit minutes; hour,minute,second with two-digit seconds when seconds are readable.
5,09,10
